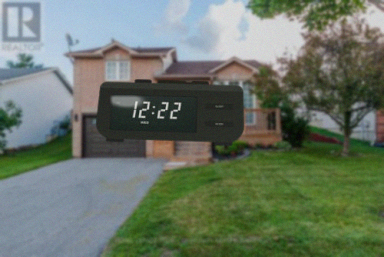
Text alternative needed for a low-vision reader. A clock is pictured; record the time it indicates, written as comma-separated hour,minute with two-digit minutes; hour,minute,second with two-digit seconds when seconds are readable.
12,22
